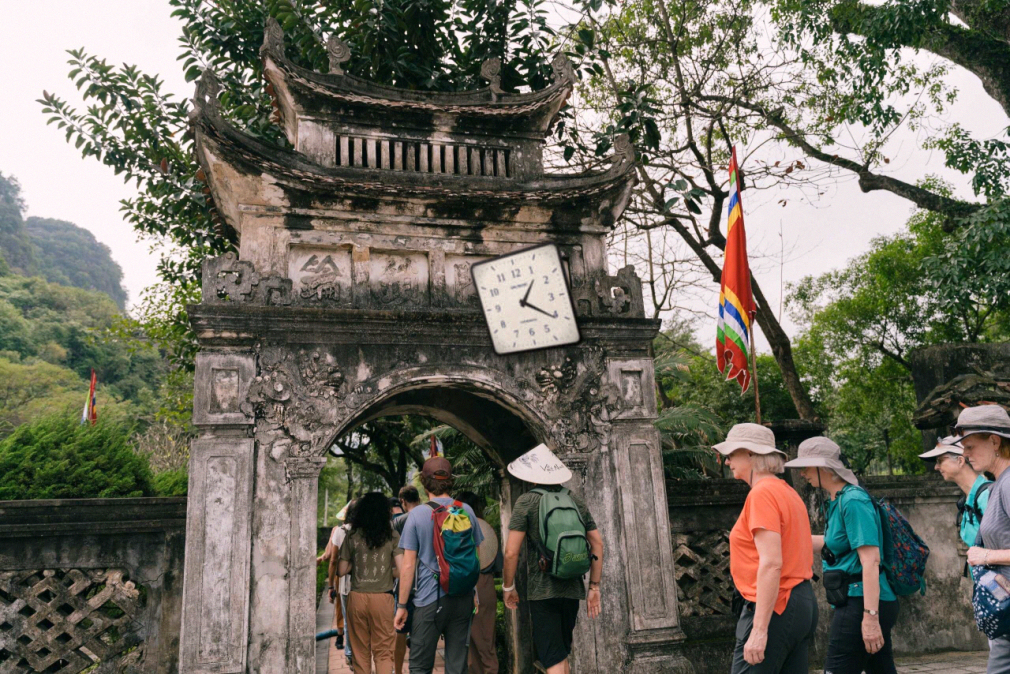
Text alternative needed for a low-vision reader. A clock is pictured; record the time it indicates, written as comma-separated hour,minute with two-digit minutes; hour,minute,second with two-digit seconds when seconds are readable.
1,21
